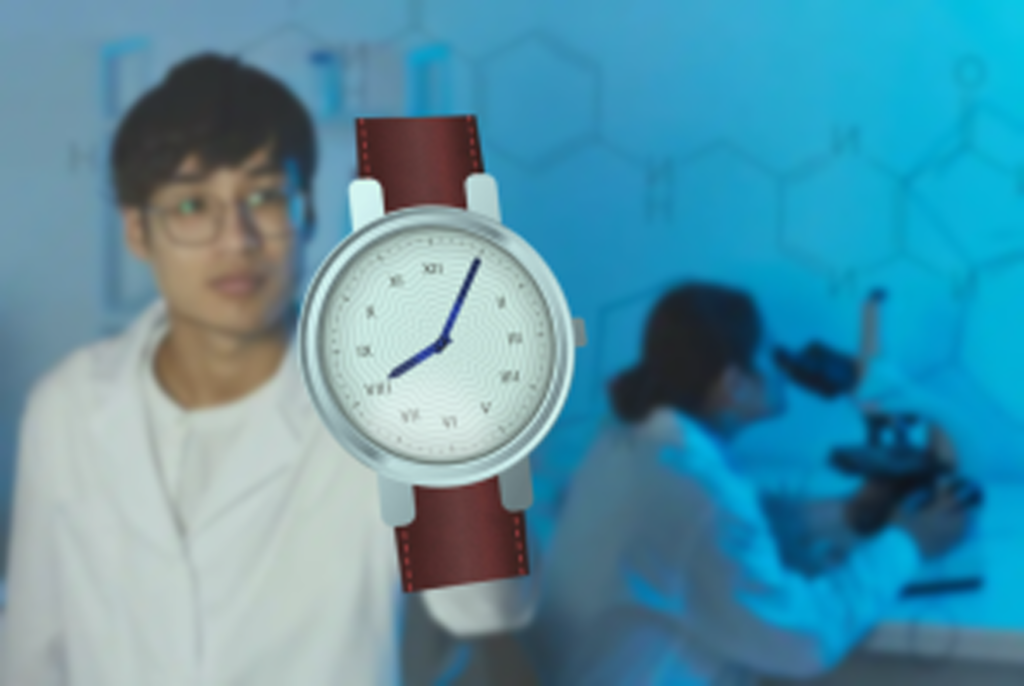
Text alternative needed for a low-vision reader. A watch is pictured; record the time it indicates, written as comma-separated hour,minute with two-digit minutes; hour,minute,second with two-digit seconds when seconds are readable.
8,05
